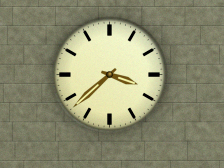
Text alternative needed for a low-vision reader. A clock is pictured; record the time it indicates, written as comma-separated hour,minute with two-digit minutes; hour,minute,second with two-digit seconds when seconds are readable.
3,38
